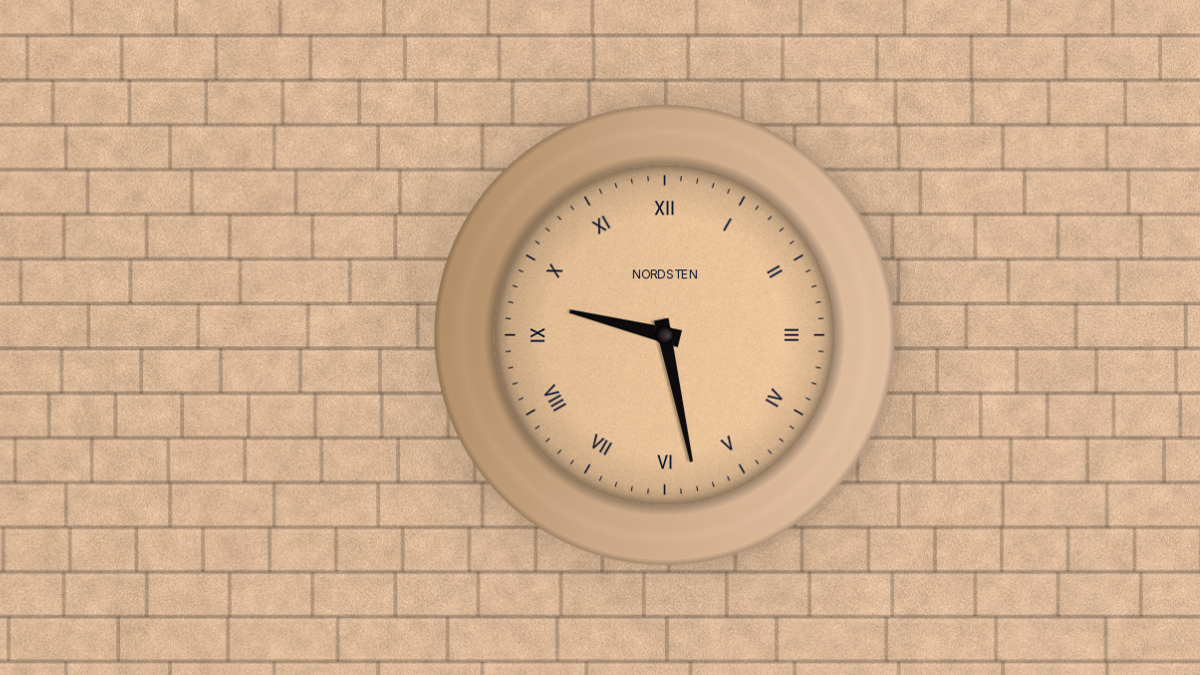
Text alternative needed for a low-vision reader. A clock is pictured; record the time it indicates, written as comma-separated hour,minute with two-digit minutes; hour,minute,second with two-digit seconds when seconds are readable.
9,28
